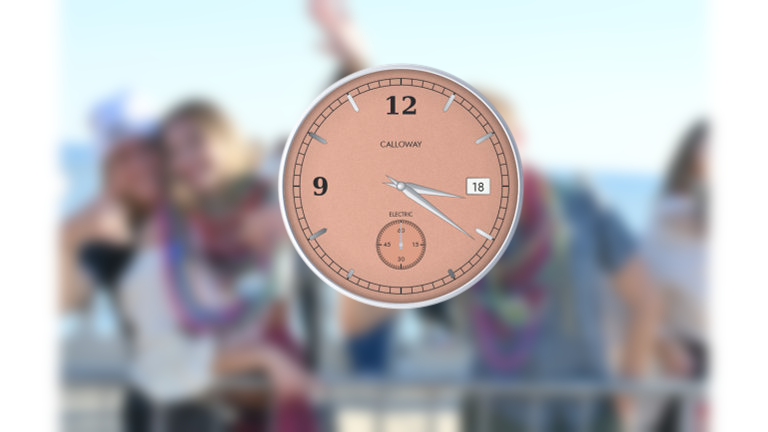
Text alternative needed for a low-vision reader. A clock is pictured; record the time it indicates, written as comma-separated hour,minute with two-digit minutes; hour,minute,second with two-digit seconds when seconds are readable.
3,21
